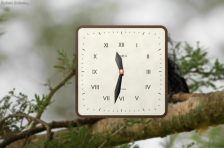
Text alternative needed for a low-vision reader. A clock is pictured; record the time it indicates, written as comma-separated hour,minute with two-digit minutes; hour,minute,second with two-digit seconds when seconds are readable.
11,32
